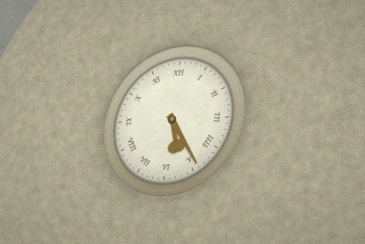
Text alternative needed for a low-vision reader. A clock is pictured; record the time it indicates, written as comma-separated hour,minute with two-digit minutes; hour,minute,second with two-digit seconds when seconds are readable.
5,24
